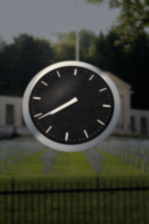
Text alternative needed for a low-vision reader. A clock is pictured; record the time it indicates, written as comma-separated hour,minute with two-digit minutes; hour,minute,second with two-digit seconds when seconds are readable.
7,39
